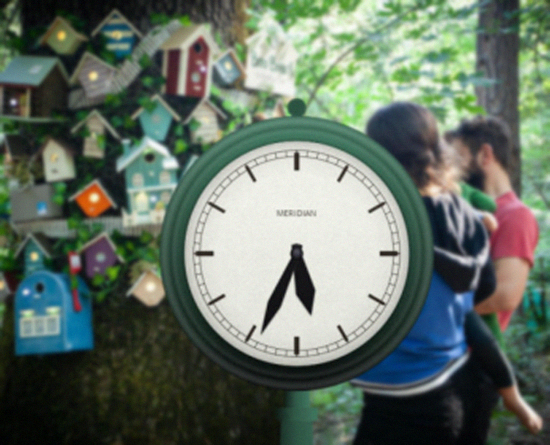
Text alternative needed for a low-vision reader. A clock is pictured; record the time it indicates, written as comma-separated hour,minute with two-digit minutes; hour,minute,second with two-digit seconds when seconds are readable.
5,34
